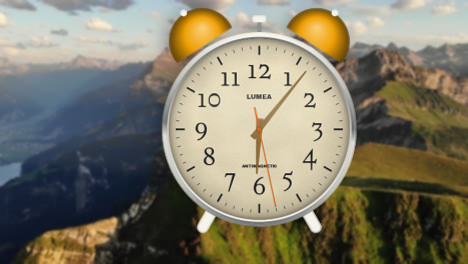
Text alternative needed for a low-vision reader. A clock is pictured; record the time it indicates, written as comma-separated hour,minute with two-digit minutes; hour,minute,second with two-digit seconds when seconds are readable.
6,06,28
